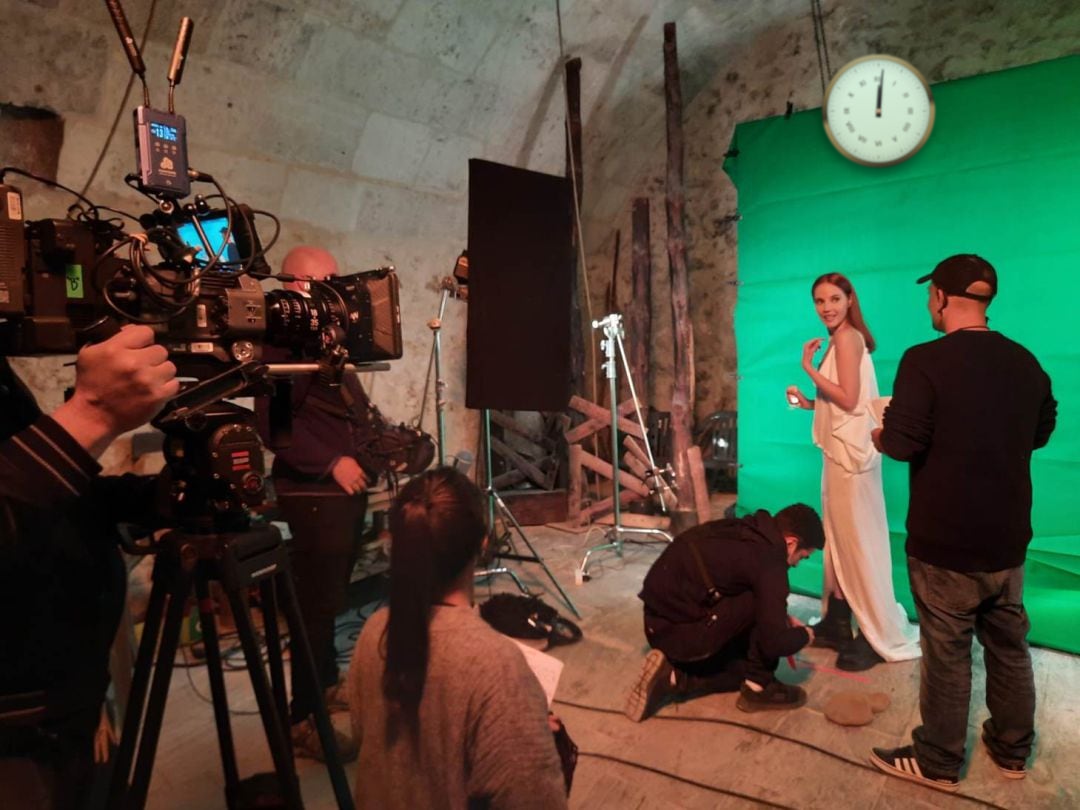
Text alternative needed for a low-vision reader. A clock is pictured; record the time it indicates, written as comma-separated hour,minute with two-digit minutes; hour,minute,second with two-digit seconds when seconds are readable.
12,01
